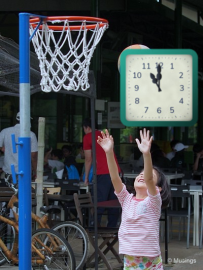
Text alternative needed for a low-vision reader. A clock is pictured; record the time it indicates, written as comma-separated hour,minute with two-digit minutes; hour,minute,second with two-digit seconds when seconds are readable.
11,00
